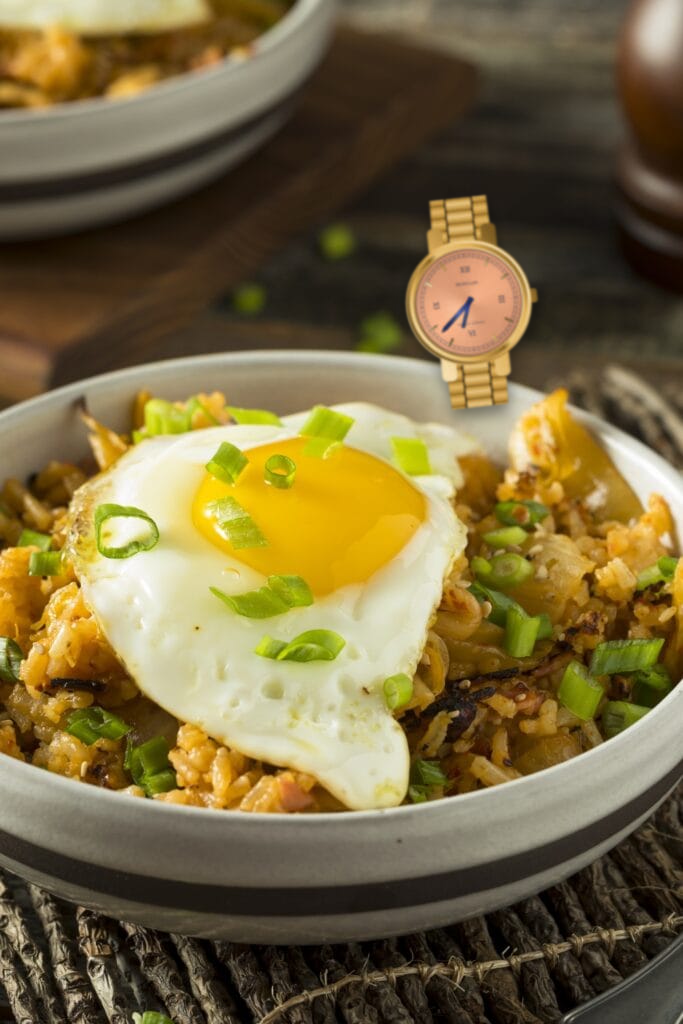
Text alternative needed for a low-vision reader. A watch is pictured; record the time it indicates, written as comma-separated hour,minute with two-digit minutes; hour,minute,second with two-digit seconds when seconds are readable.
6,38
